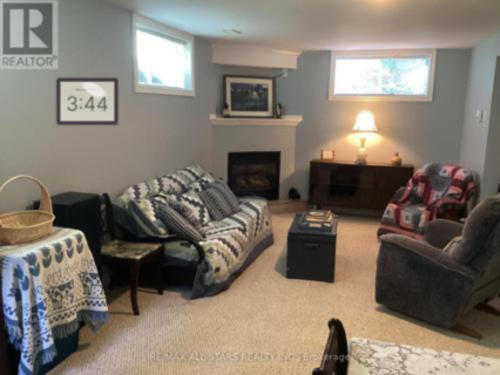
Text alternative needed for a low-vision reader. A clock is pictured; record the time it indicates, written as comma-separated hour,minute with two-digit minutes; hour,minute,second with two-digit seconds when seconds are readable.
3,44
